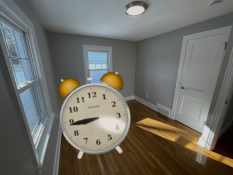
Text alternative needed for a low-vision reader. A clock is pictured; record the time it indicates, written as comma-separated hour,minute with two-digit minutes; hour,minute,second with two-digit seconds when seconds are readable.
8,44
